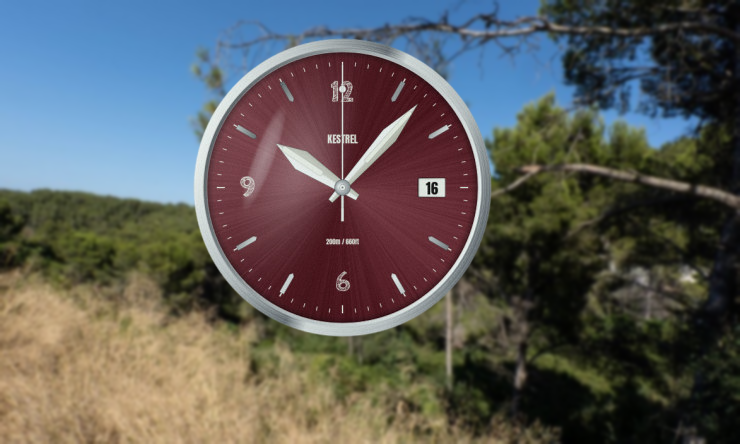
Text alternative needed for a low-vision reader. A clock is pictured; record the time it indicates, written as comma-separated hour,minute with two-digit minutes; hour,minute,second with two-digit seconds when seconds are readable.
10,07,00
